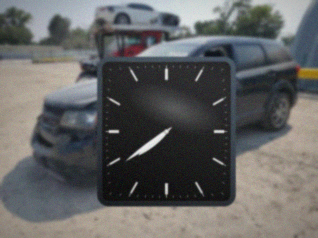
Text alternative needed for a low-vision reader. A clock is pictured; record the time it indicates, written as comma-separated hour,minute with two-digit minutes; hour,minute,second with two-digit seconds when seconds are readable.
7,39
